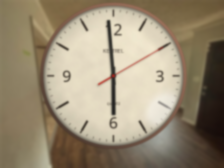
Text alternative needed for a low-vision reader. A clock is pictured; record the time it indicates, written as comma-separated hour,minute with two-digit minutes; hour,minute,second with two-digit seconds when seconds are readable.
5,59,10
